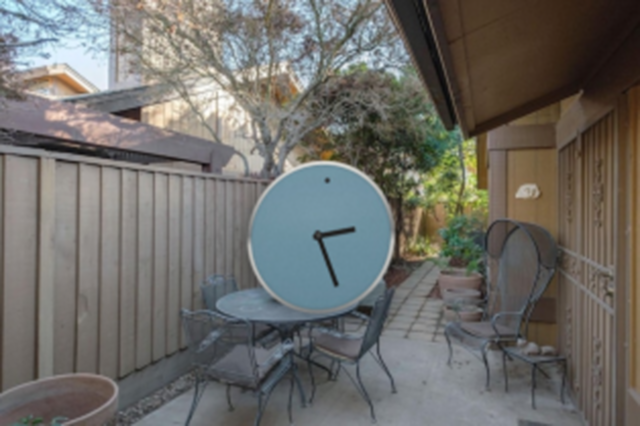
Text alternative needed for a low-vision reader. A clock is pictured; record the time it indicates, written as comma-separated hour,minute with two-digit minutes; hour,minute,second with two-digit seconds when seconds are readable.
2,25
